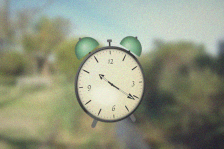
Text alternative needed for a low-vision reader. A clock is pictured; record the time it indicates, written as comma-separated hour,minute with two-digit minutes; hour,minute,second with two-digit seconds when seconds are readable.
10,21
